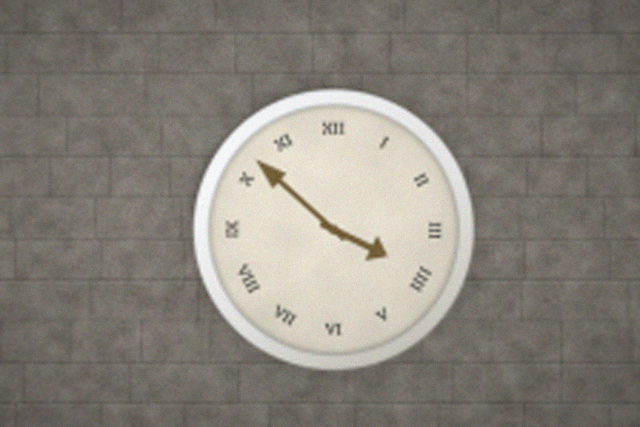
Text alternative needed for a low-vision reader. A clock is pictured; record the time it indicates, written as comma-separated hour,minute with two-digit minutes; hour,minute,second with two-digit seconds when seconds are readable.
3,52
